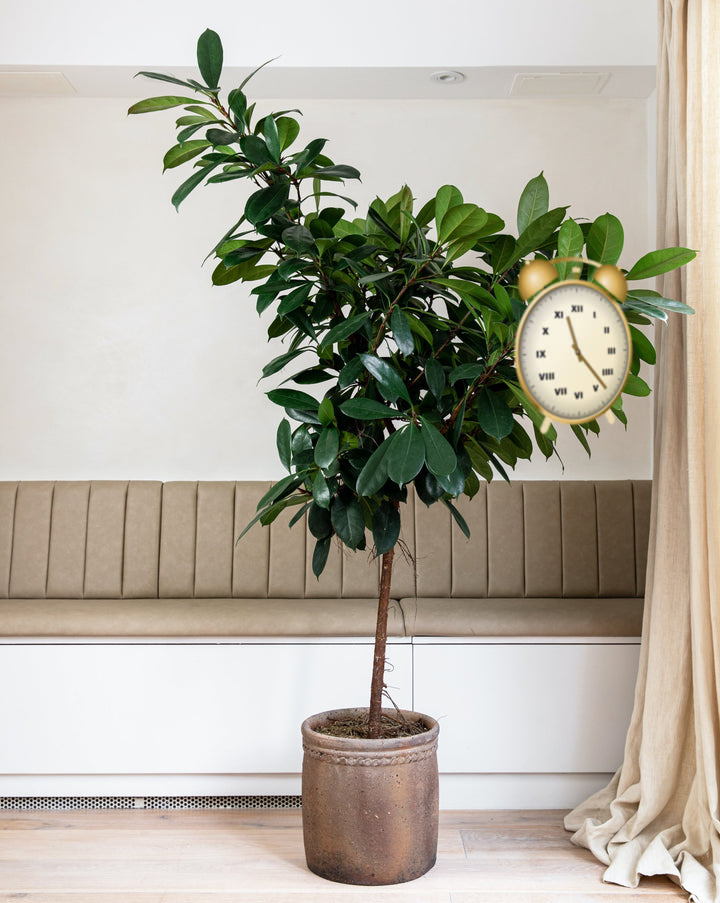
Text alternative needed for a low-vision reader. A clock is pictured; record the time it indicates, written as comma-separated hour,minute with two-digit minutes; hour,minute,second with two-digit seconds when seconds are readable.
11,23
